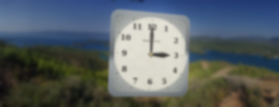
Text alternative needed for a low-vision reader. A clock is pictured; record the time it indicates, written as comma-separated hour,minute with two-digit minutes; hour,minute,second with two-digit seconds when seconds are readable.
3,00
